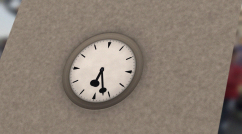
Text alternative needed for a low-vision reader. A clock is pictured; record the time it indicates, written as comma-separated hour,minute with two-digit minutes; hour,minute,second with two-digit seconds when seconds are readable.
6,27
